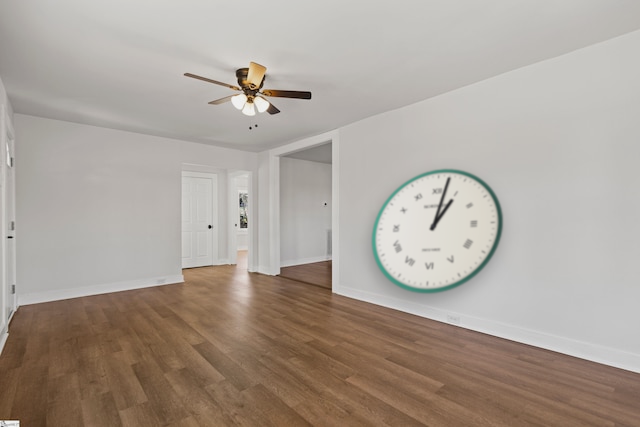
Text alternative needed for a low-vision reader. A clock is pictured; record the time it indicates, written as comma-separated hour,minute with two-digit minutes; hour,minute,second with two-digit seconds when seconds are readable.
1,02
